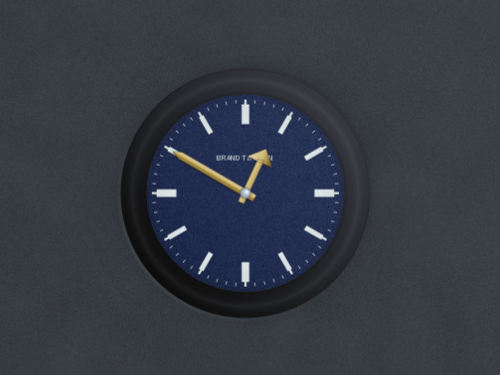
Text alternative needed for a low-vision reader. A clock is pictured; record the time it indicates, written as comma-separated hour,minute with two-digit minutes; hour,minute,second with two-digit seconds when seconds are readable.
12,50
